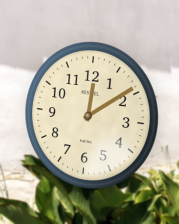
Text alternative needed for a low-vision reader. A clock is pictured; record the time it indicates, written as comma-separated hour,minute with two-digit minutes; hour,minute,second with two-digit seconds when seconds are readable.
12,09
